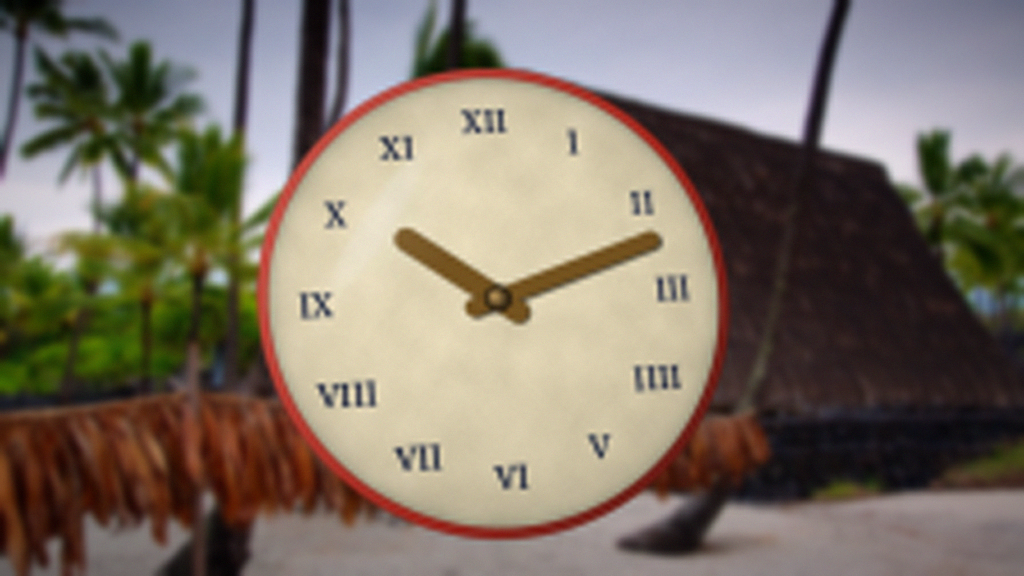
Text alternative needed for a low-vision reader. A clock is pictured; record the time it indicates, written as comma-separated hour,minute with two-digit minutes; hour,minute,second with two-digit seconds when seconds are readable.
10,12
